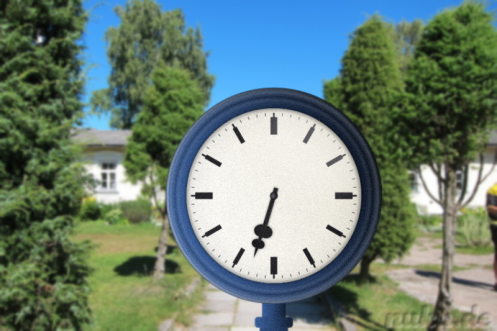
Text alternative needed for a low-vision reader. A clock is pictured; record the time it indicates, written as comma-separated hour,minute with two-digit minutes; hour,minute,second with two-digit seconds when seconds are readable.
6,33
